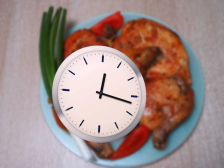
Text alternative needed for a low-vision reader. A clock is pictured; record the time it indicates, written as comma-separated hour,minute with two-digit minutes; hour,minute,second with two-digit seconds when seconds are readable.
12,17
